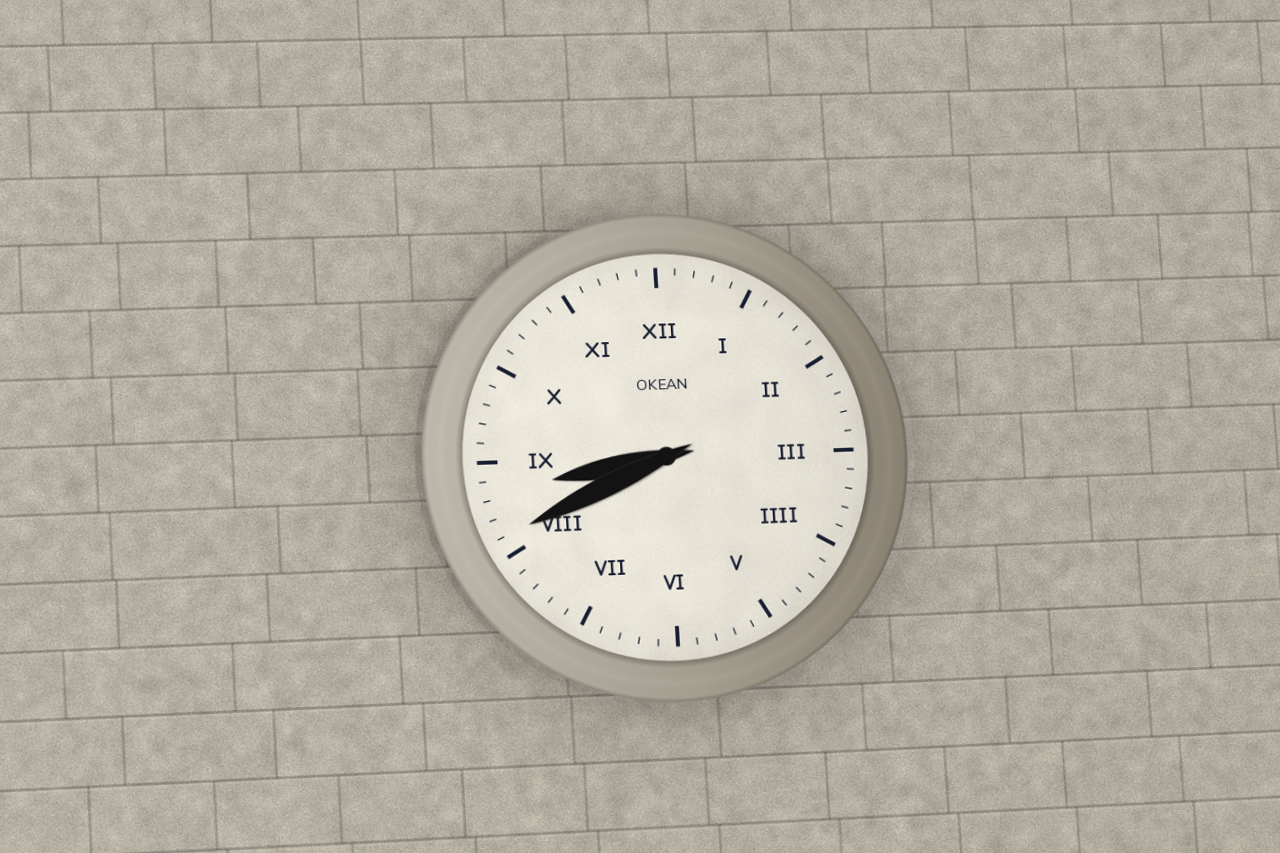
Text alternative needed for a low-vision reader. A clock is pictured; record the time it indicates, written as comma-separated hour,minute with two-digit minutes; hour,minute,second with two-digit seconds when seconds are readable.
8,41
